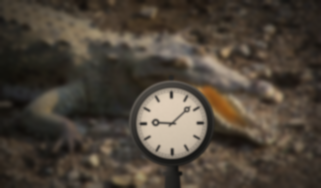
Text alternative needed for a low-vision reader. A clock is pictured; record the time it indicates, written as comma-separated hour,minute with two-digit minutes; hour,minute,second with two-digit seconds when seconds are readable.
9,08
